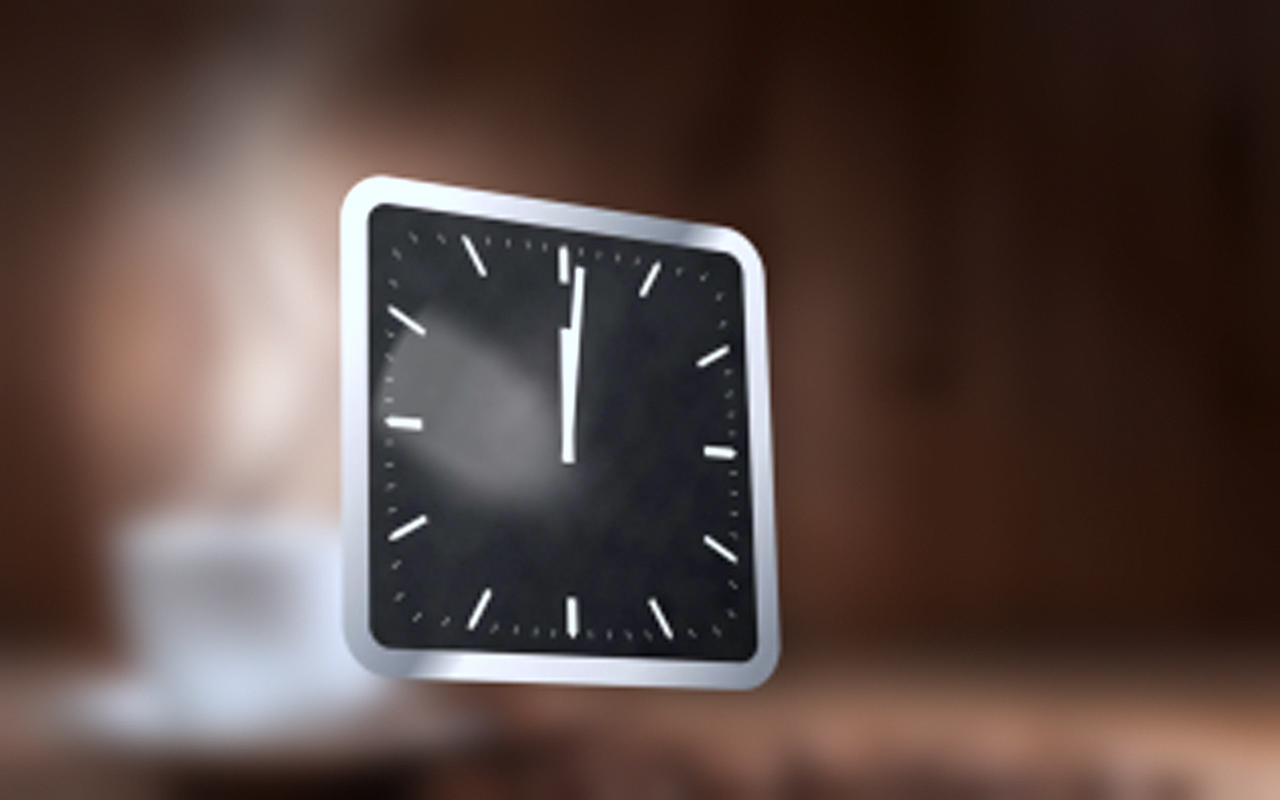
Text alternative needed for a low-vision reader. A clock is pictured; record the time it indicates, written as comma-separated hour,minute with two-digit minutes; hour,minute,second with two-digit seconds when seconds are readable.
12,01
